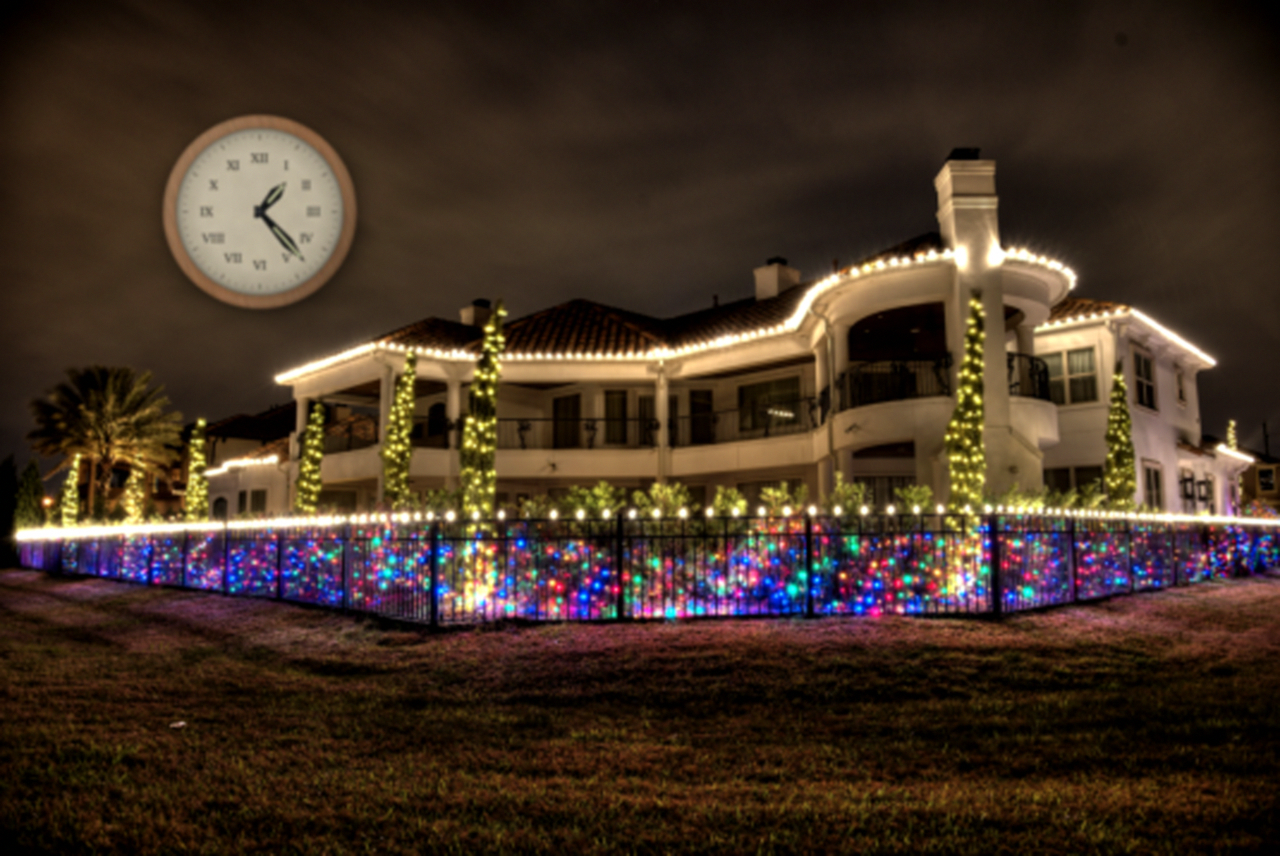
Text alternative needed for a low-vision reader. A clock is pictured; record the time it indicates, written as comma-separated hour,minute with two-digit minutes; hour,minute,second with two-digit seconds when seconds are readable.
1,23
